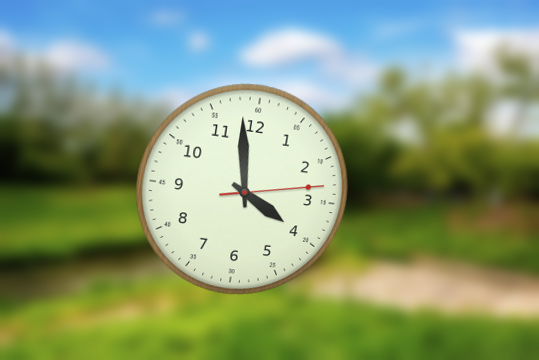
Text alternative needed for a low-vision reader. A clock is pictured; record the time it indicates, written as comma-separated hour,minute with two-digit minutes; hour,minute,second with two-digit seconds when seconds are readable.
3,58,13
